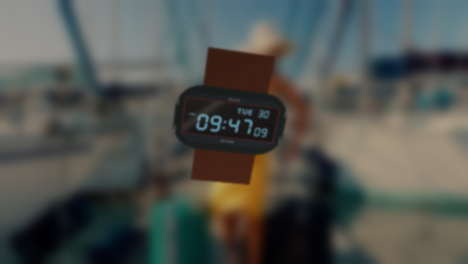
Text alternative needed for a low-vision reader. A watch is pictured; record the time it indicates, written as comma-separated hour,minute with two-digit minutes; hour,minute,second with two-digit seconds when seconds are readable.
9,47
